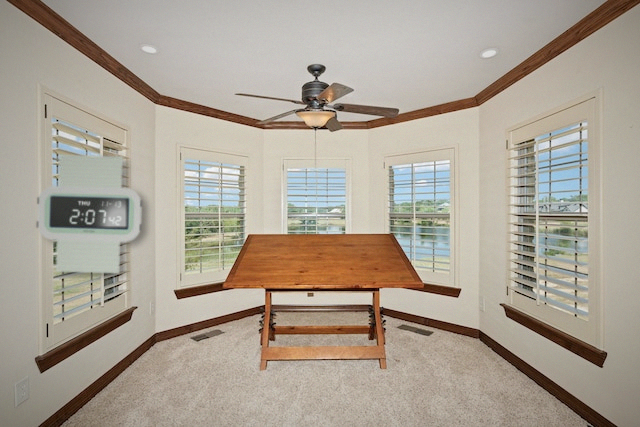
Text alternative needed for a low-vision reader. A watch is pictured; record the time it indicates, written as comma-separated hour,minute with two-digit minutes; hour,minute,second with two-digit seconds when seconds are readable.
2,07
